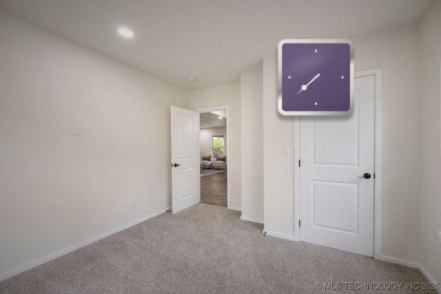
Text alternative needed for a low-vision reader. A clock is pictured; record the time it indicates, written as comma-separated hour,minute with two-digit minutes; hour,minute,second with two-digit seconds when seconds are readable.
7,38
